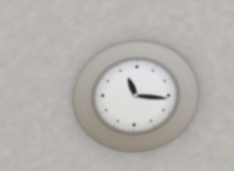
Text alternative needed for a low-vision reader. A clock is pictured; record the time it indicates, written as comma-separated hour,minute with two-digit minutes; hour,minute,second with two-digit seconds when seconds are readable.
11,16
